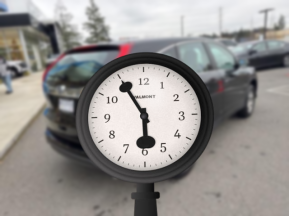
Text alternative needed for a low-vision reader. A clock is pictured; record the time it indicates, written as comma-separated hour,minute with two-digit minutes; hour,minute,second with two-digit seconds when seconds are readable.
5,55
